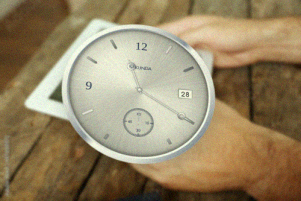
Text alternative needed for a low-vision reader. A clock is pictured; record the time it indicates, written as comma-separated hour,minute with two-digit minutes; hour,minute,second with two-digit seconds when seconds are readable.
11,20
